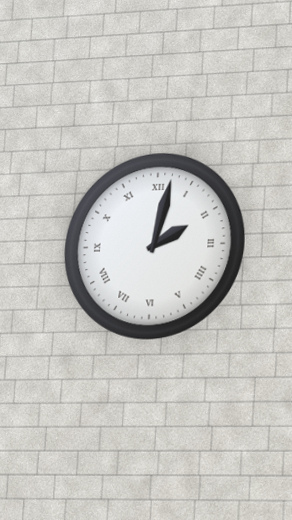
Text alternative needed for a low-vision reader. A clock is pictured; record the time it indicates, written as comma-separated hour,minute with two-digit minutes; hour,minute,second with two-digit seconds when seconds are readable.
2,02
